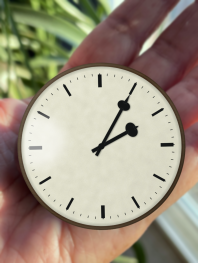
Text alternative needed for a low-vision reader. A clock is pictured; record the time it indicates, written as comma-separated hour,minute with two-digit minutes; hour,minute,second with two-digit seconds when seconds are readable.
2,05
